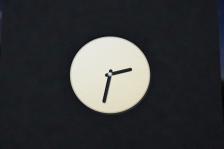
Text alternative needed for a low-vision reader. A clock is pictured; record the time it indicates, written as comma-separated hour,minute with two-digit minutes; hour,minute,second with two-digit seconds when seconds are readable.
2,32
